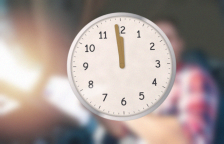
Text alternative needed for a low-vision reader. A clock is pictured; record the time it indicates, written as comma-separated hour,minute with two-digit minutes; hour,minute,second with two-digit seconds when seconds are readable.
11,59
